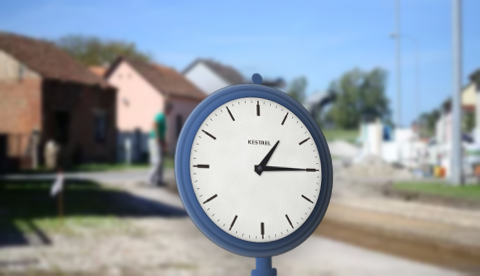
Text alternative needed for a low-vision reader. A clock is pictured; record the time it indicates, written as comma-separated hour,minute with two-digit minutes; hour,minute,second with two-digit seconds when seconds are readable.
1,15
